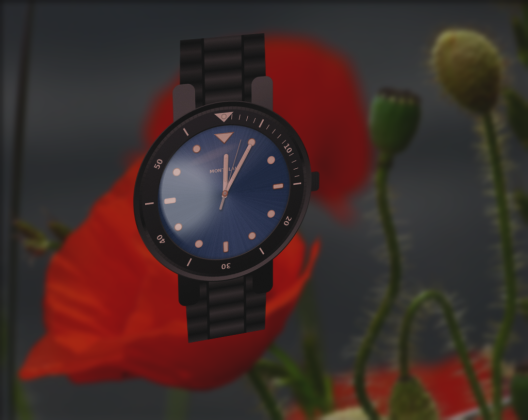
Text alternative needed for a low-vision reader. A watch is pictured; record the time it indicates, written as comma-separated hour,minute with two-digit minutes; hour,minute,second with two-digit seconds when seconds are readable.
12,05,03
